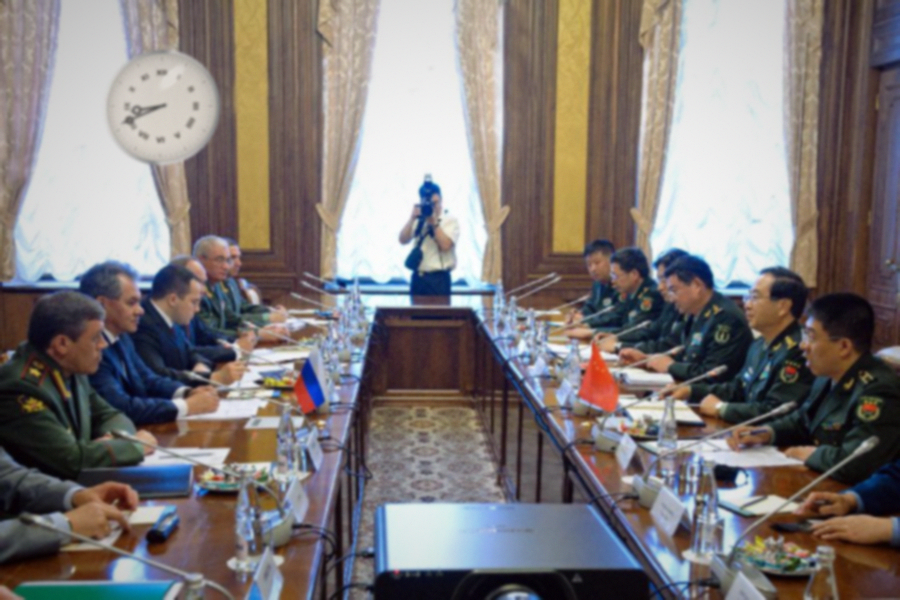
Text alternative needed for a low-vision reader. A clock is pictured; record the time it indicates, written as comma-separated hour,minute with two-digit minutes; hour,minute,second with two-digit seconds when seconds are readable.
8,41
